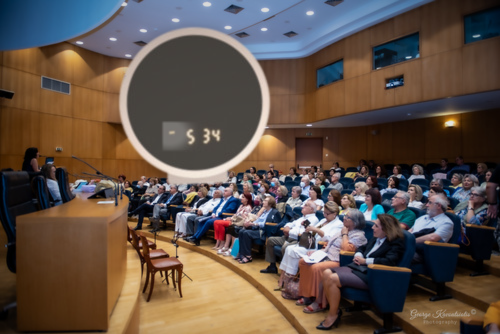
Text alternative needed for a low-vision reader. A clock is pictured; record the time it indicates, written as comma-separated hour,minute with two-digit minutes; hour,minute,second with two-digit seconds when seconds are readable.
5,34
